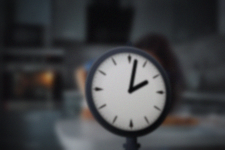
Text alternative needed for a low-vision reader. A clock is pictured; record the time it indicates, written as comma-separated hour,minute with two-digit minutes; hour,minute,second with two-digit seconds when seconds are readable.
2,02
